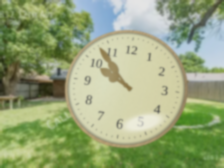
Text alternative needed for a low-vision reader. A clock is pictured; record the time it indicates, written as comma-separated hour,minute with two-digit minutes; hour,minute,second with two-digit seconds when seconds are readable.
9,53
